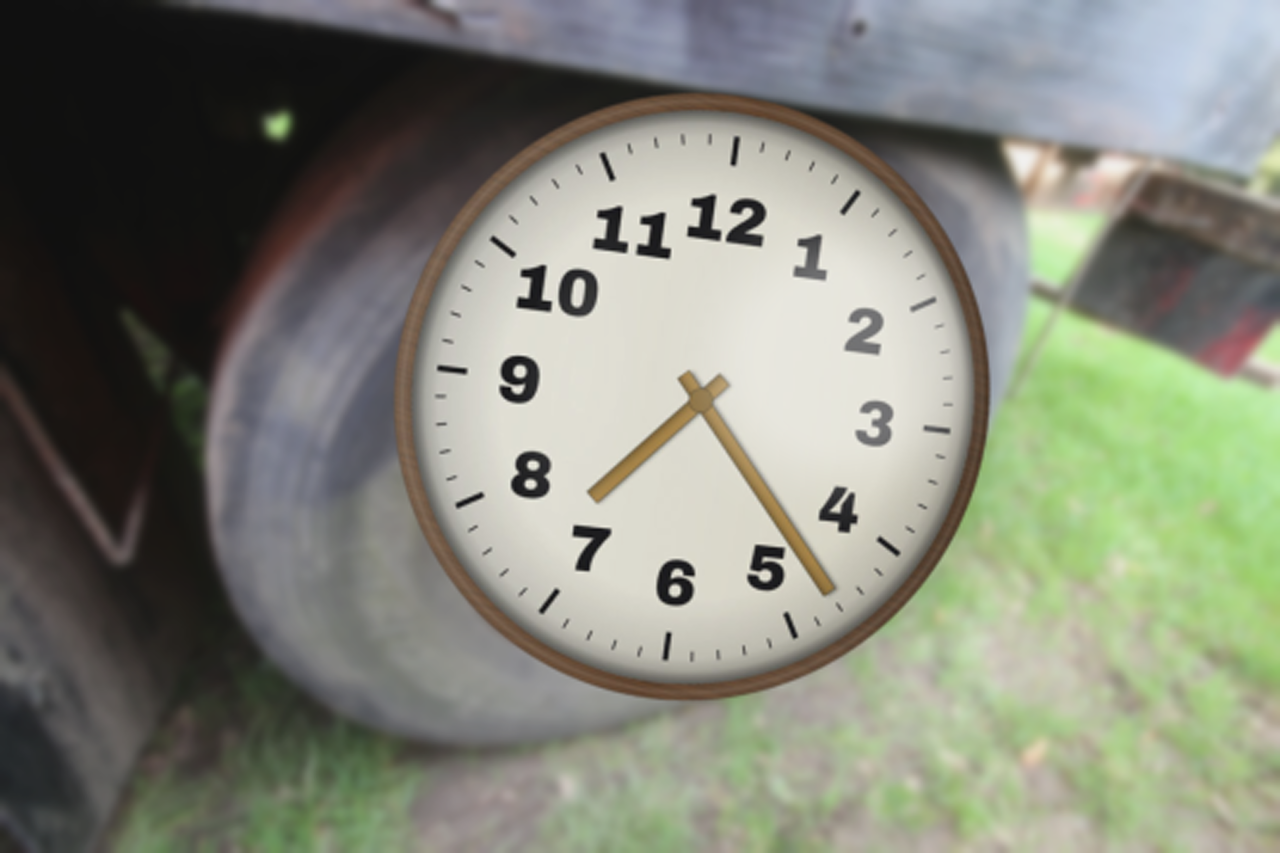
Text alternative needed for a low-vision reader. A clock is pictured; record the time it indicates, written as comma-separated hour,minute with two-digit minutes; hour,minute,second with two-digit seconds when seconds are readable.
7,23
